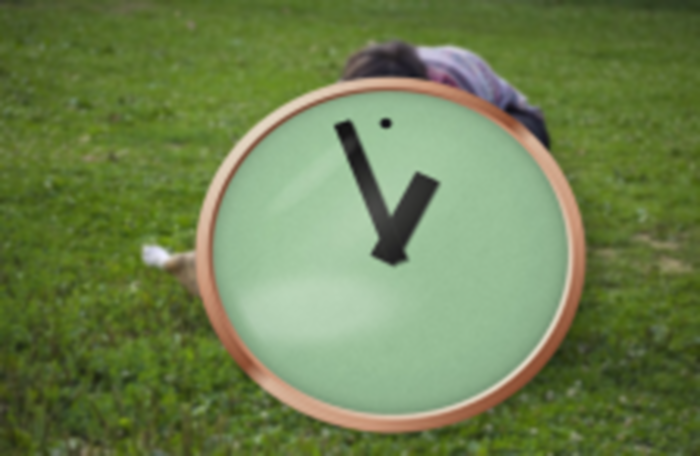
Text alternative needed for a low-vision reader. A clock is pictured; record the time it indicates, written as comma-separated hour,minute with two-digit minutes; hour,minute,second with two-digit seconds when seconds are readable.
12,57
